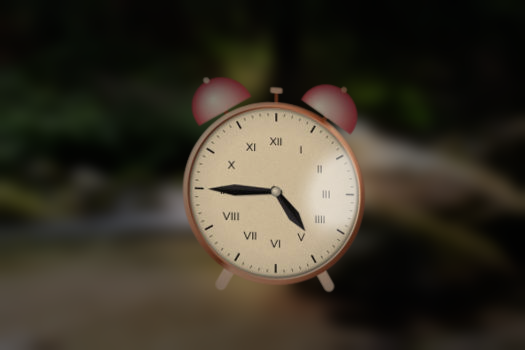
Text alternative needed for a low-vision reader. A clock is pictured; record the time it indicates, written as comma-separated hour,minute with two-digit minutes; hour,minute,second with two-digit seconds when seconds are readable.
4,45
